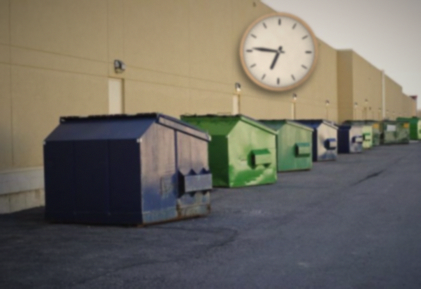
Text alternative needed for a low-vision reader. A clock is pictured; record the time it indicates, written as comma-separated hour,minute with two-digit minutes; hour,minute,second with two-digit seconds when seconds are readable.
6,46
